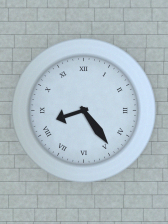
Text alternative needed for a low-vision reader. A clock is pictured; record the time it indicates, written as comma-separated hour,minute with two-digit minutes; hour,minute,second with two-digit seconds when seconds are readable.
8,24
